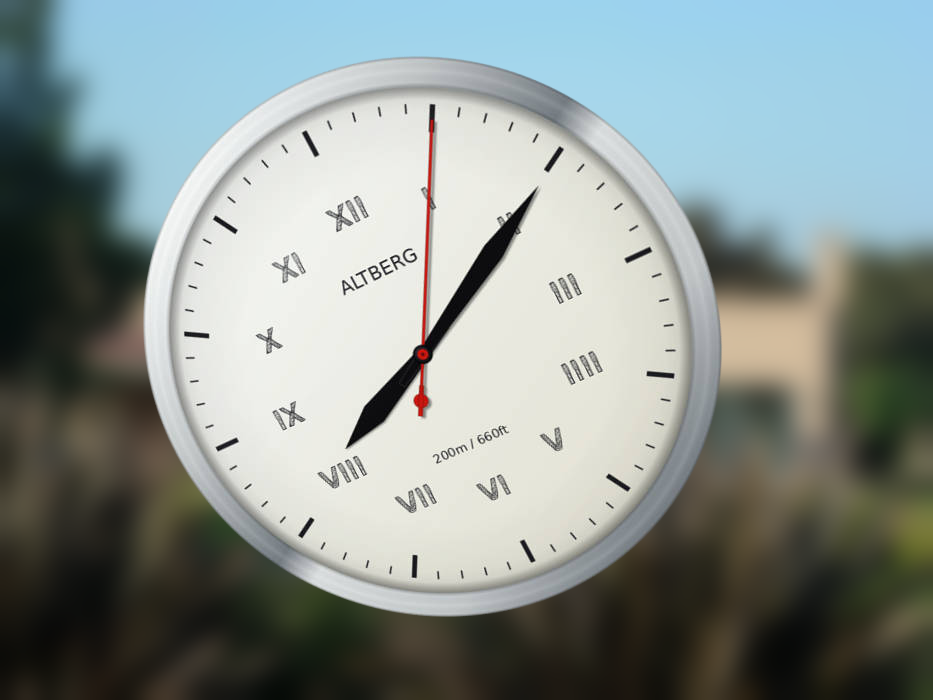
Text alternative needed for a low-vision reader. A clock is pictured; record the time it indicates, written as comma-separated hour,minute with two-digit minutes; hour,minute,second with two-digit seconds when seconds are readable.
8,10,05
